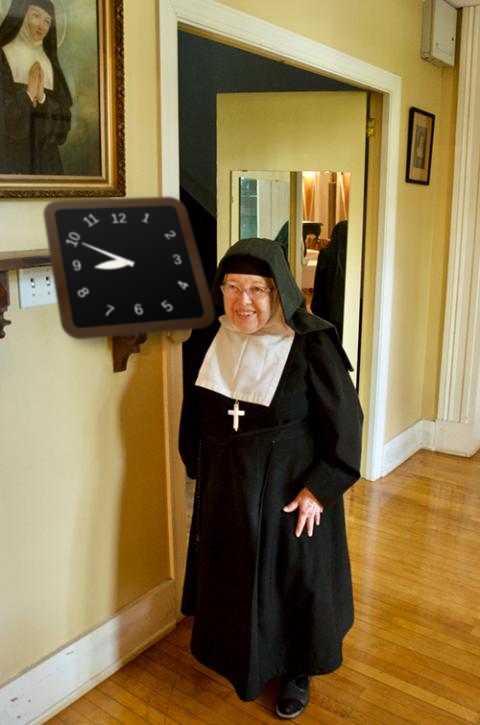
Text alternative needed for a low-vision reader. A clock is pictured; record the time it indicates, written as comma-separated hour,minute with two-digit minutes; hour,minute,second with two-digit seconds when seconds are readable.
8,50
